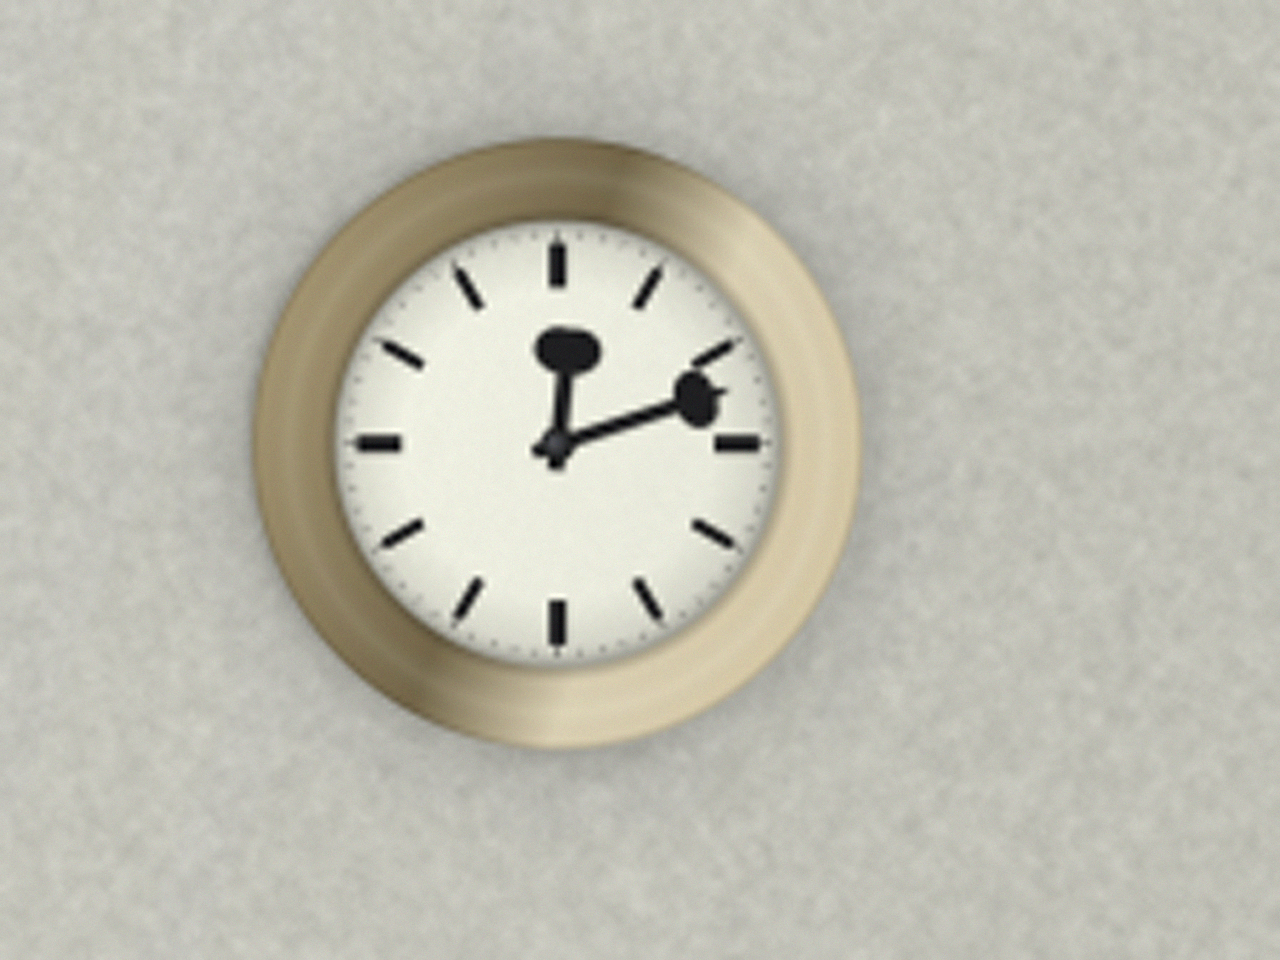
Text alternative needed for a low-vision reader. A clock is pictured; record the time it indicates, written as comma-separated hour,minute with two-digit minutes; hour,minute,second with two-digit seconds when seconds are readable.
12,12
